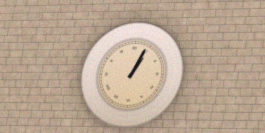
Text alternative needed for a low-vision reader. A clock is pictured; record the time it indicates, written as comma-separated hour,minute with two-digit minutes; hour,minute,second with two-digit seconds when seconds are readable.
1,04
